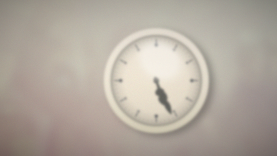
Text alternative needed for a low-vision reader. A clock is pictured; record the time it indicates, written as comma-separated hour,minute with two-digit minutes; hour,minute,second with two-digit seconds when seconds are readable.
5,26
